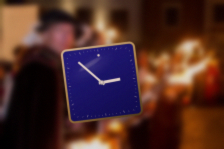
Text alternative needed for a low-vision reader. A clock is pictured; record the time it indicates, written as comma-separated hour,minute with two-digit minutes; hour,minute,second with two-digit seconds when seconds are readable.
2,53
